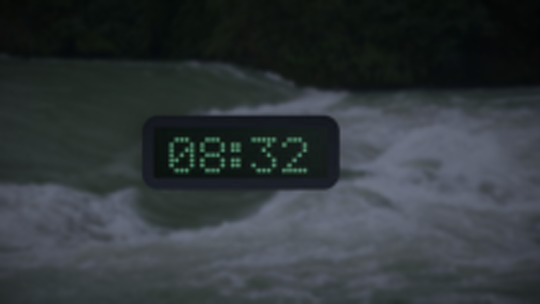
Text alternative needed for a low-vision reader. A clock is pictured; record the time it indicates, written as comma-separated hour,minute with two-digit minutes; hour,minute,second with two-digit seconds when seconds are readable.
8,32
